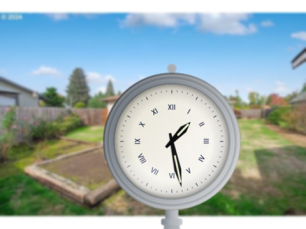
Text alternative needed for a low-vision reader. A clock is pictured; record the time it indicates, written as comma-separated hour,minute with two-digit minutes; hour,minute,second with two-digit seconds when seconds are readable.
1,28
